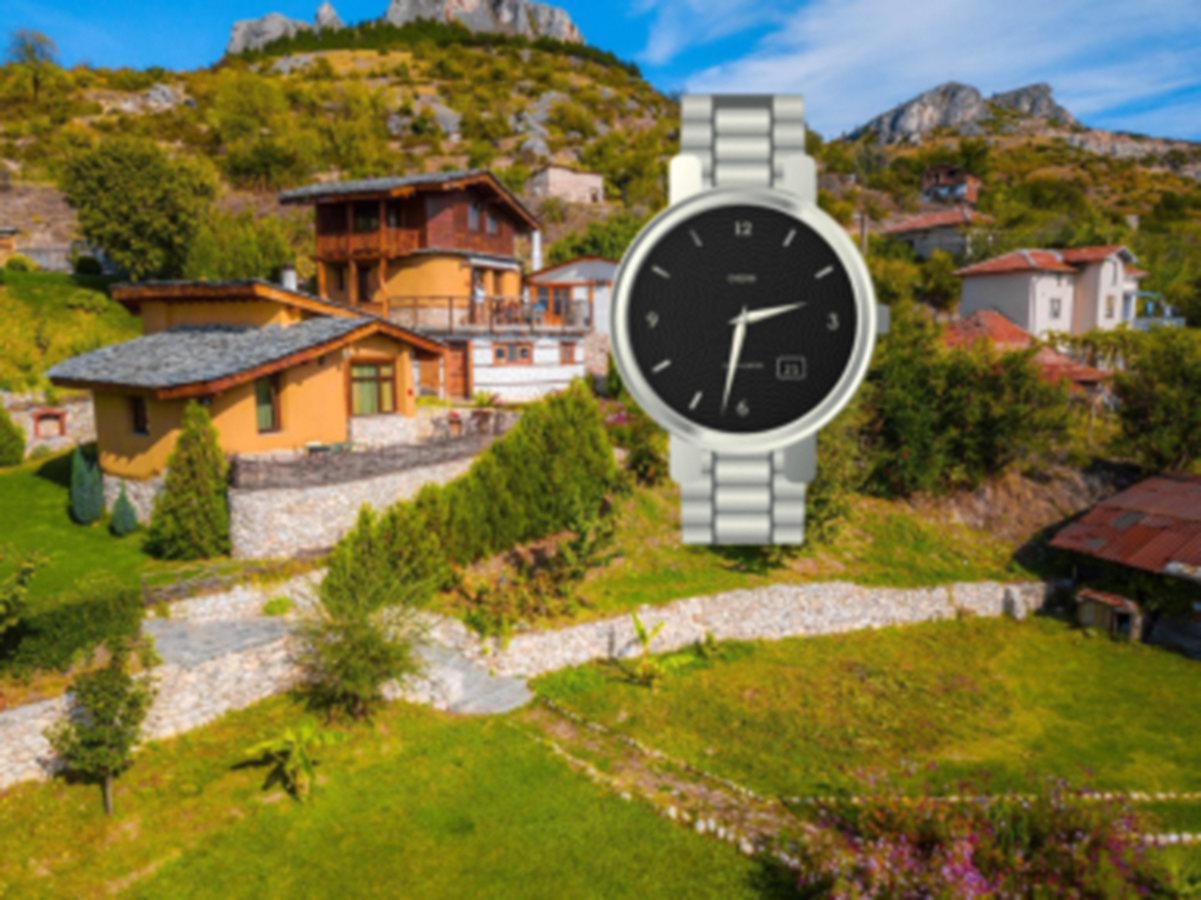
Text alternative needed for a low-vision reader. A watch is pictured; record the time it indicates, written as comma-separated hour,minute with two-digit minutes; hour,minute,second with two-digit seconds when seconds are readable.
2,32
